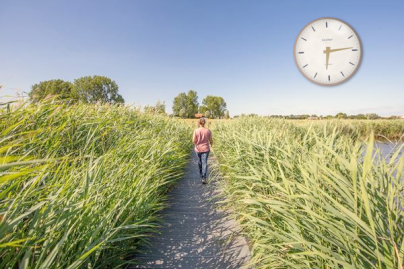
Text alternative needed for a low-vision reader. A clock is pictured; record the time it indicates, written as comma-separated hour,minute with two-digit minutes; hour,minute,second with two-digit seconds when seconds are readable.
6,14
